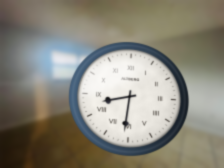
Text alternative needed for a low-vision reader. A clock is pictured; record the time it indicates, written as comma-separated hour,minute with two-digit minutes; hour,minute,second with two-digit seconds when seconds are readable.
8,31
